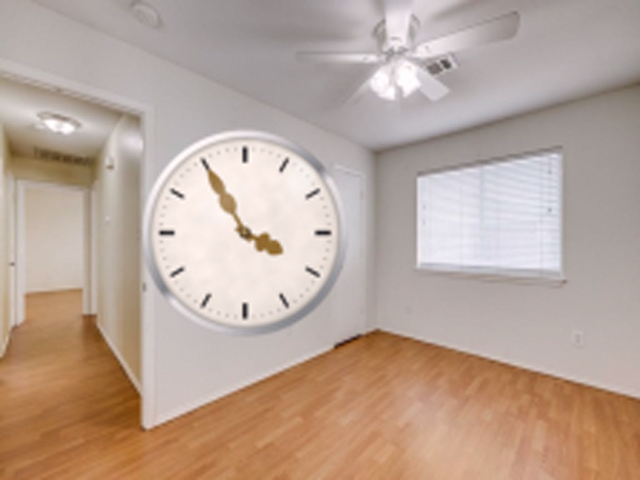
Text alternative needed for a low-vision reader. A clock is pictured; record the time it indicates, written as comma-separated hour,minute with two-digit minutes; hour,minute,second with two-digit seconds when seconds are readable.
3,55
